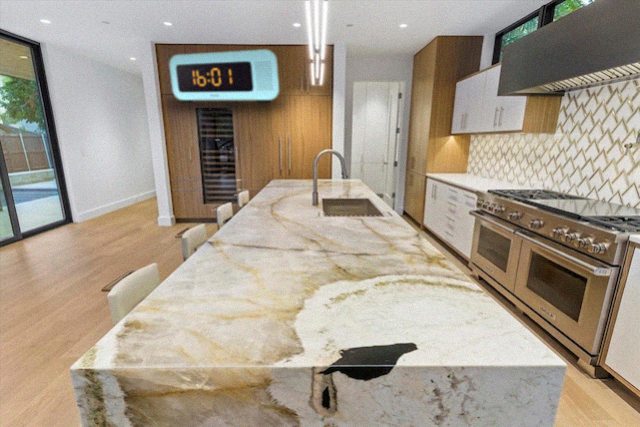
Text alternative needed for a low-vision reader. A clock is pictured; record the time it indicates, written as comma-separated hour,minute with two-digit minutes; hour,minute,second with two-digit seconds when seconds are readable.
16,01
